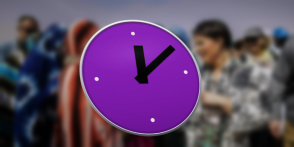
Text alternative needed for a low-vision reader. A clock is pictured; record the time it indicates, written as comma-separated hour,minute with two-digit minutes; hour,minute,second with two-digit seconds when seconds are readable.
12,09
